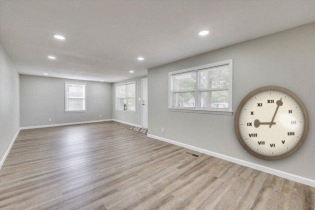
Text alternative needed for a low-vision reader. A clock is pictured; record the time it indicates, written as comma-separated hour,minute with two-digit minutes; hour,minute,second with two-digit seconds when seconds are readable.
9,04
